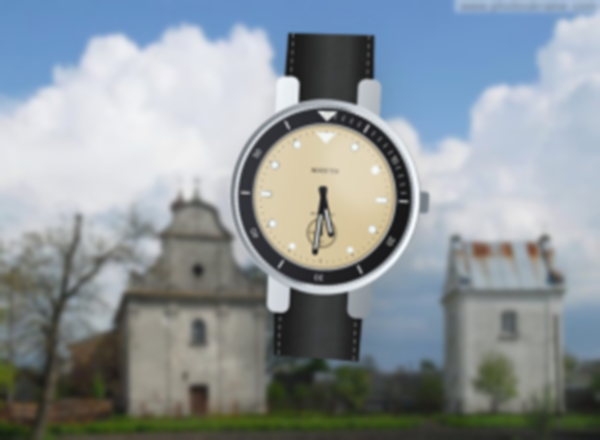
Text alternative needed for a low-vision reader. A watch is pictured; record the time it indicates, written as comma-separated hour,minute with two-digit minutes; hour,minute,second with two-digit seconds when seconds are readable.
5,31
